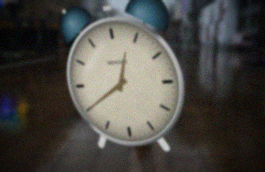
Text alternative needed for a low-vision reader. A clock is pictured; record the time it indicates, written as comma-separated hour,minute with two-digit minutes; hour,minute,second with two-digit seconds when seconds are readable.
12,40
